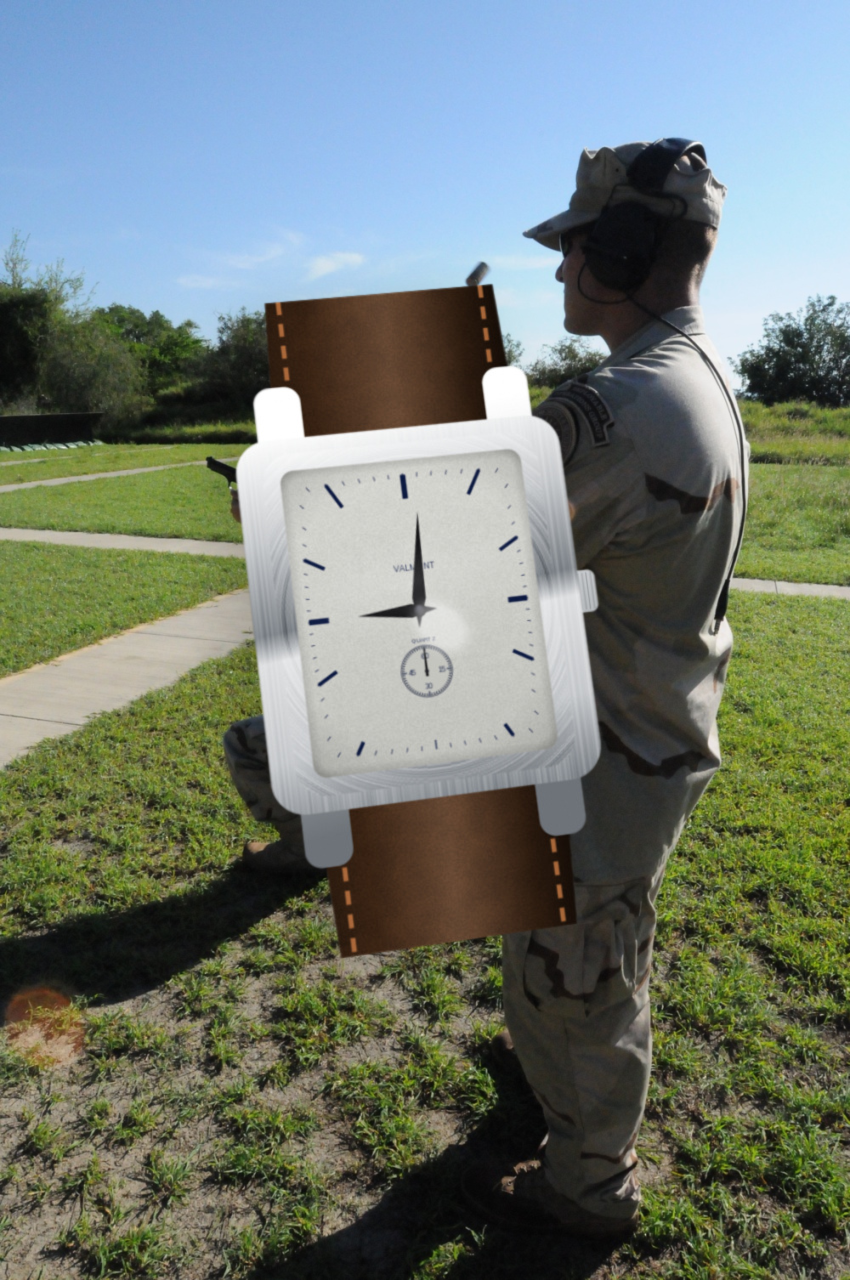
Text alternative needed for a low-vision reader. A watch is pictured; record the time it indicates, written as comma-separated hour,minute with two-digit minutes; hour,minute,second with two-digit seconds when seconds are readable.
9,01
